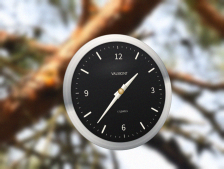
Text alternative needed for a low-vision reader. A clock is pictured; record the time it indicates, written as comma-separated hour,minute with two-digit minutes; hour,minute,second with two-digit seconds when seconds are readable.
1,37
